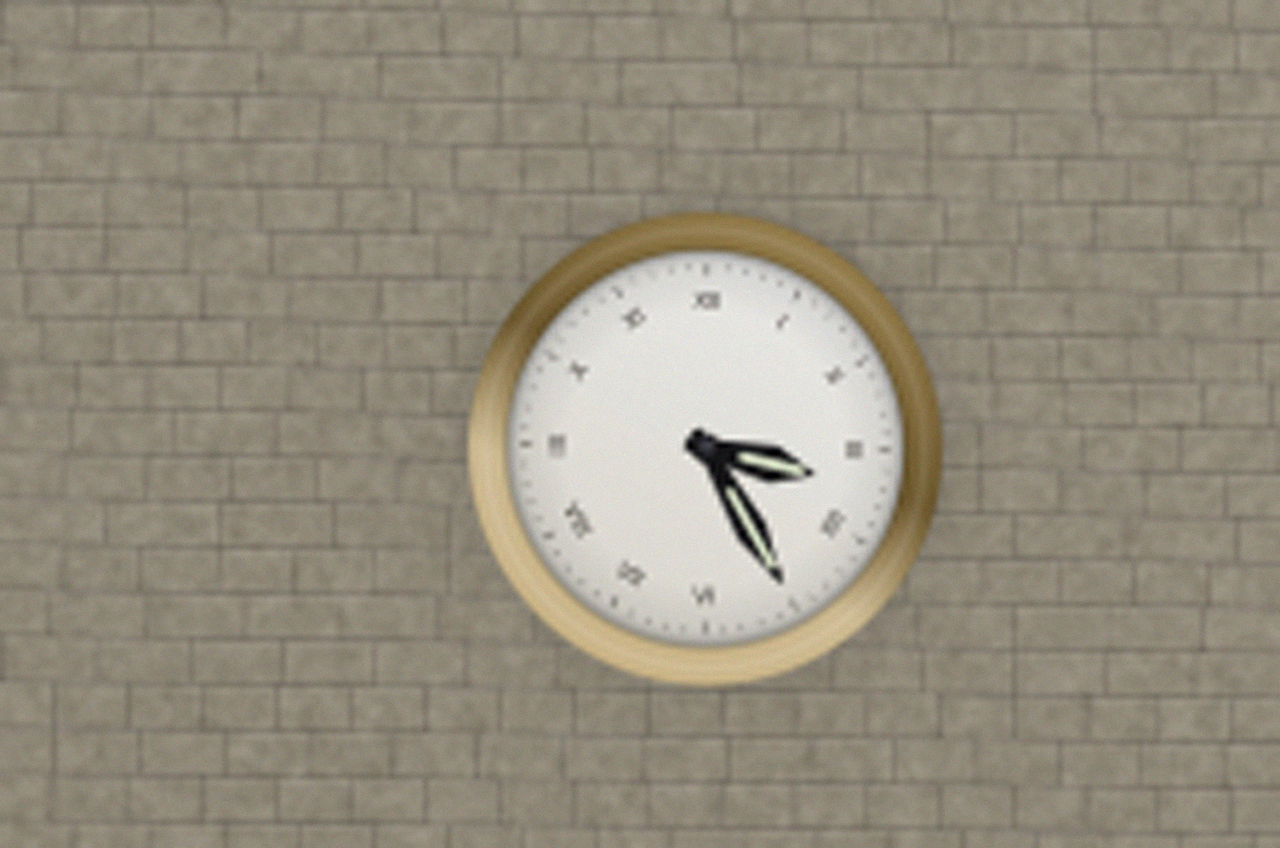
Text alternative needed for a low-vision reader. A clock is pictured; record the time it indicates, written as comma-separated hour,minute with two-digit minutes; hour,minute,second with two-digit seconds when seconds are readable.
3,25
